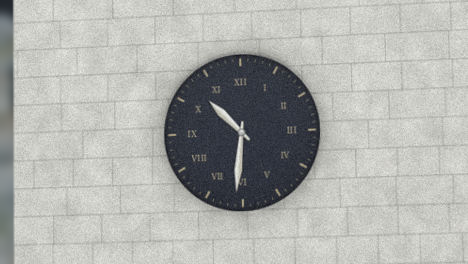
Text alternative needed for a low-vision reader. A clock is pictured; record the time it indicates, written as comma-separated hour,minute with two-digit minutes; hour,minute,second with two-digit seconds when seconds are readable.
10,31
